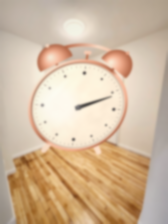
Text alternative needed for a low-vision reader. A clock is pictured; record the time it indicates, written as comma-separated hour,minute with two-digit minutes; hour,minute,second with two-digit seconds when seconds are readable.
2,11
